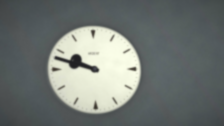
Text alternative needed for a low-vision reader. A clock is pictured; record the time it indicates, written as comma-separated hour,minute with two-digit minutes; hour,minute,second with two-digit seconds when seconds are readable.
9,48
